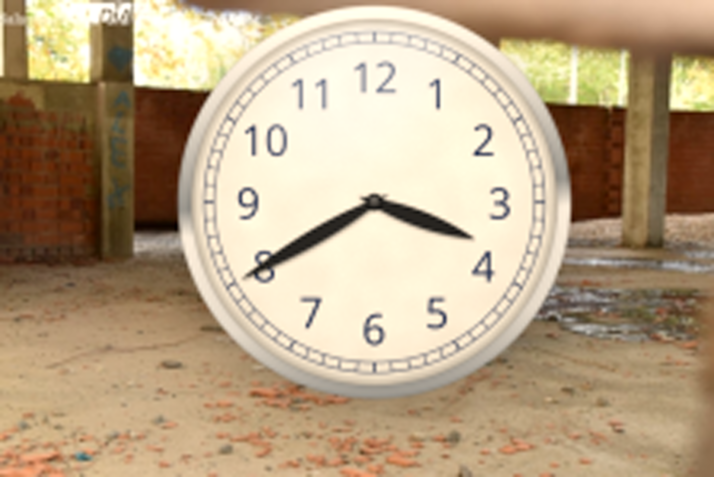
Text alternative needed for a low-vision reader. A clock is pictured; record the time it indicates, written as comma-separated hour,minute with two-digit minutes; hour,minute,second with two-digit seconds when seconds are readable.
3,40
